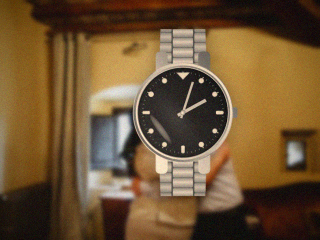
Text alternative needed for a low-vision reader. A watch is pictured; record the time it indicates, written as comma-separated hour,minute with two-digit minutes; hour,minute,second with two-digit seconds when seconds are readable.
2,03
